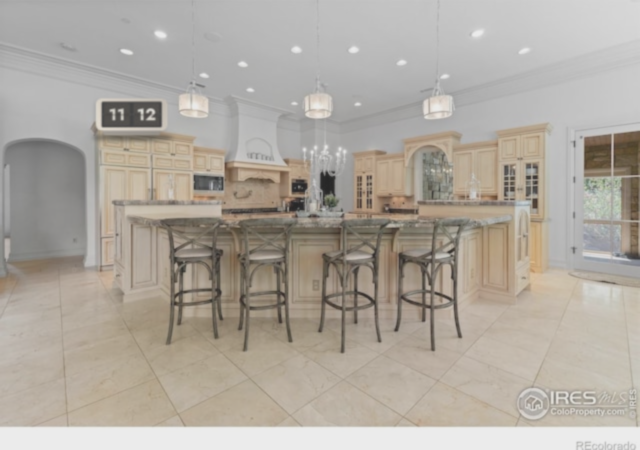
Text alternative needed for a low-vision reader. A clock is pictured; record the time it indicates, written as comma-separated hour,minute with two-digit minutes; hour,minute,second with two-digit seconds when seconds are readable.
11,12
